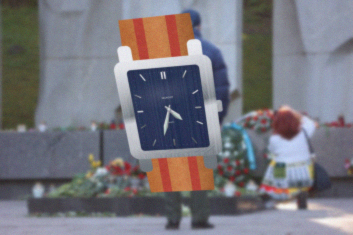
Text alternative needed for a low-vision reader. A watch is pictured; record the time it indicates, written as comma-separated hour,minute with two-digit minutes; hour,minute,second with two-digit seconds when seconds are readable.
4,33
